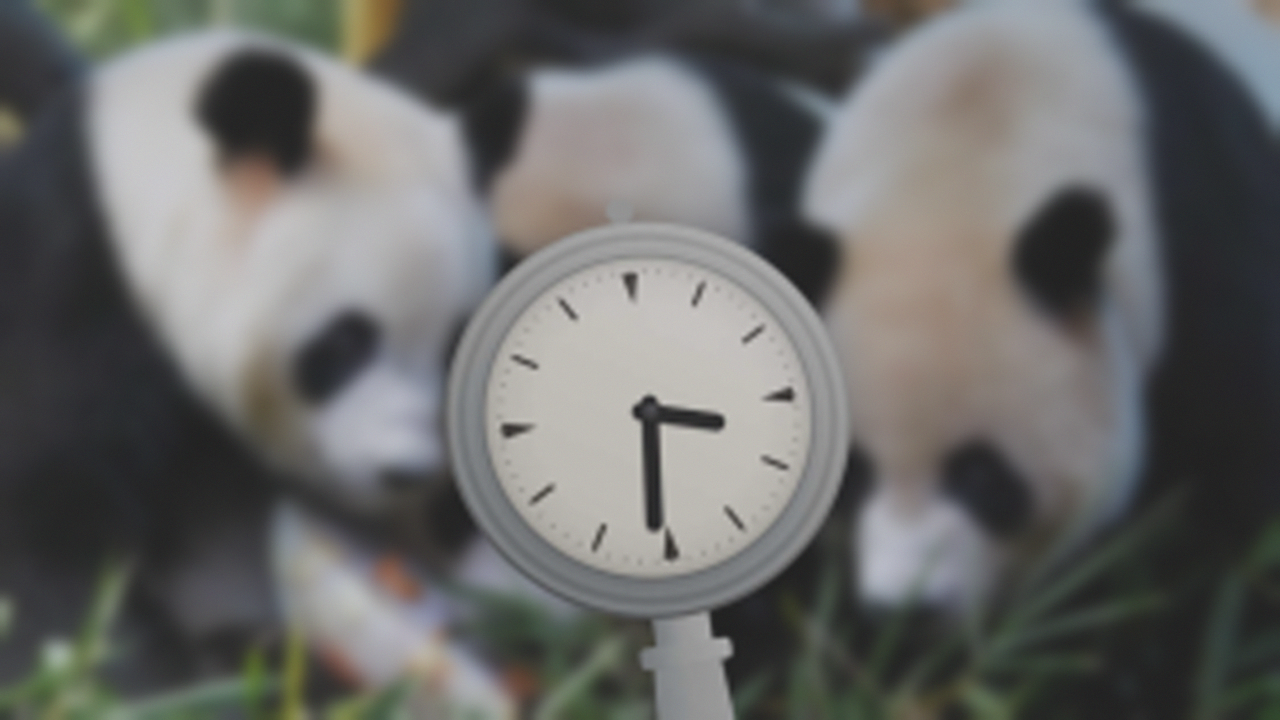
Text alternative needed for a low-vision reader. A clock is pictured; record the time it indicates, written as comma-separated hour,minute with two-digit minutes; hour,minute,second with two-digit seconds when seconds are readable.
3,31
